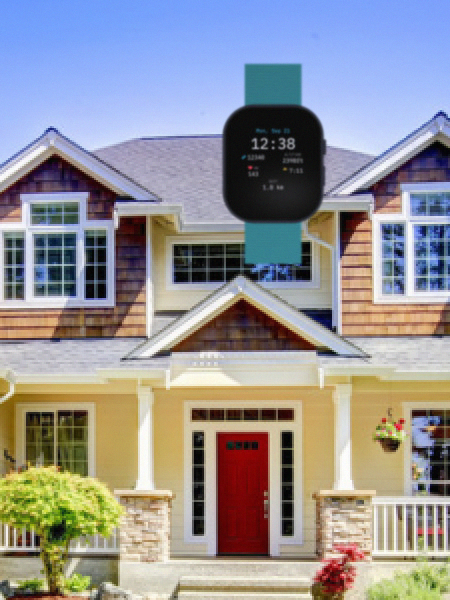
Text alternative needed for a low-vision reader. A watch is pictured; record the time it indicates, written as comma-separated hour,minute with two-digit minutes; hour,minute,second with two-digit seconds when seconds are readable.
12,38
